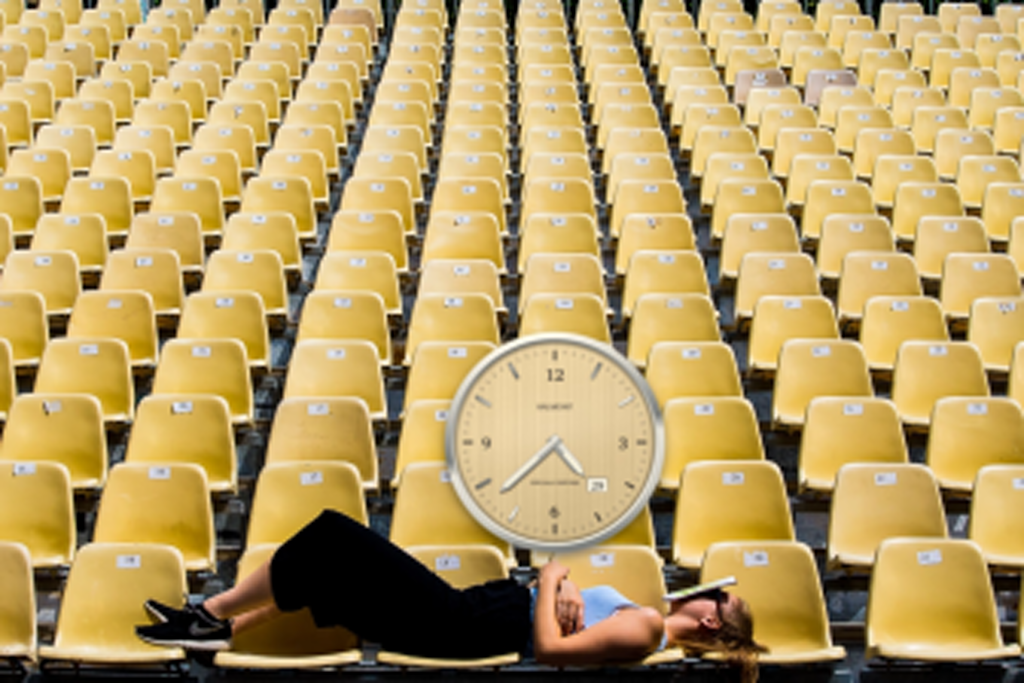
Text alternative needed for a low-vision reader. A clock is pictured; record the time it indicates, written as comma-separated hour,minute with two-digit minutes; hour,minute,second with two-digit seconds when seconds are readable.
4,38
